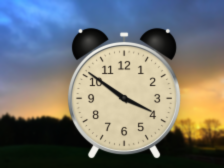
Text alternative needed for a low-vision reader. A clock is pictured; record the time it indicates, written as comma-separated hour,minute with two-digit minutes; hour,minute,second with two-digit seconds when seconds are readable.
3,51
